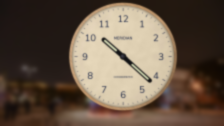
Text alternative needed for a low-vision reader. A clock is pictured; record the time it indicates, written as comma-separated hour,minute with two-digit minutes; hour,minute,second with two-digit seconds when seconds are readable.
10,22
